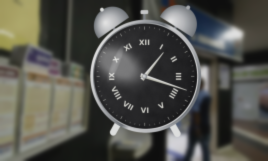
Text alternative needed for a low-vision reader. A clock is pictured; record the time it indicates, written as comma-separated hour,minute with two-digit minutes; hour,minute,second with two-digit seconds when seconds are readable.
1,18
